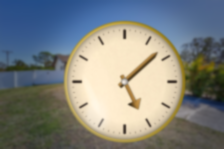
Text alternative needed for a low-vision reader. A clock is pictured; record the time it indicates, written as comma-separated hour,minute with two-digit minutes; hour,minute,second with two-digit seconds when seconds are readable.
5,08
